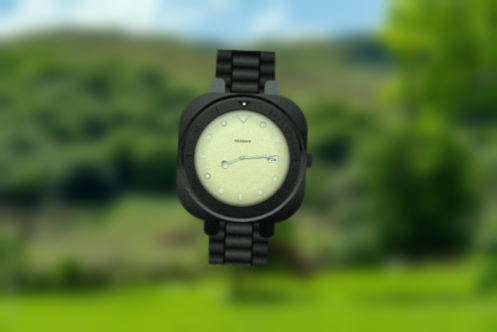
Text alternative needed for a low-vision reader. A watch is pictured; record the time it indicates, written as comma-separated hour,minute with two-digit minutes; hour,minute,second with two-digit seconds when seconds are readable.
8,14
